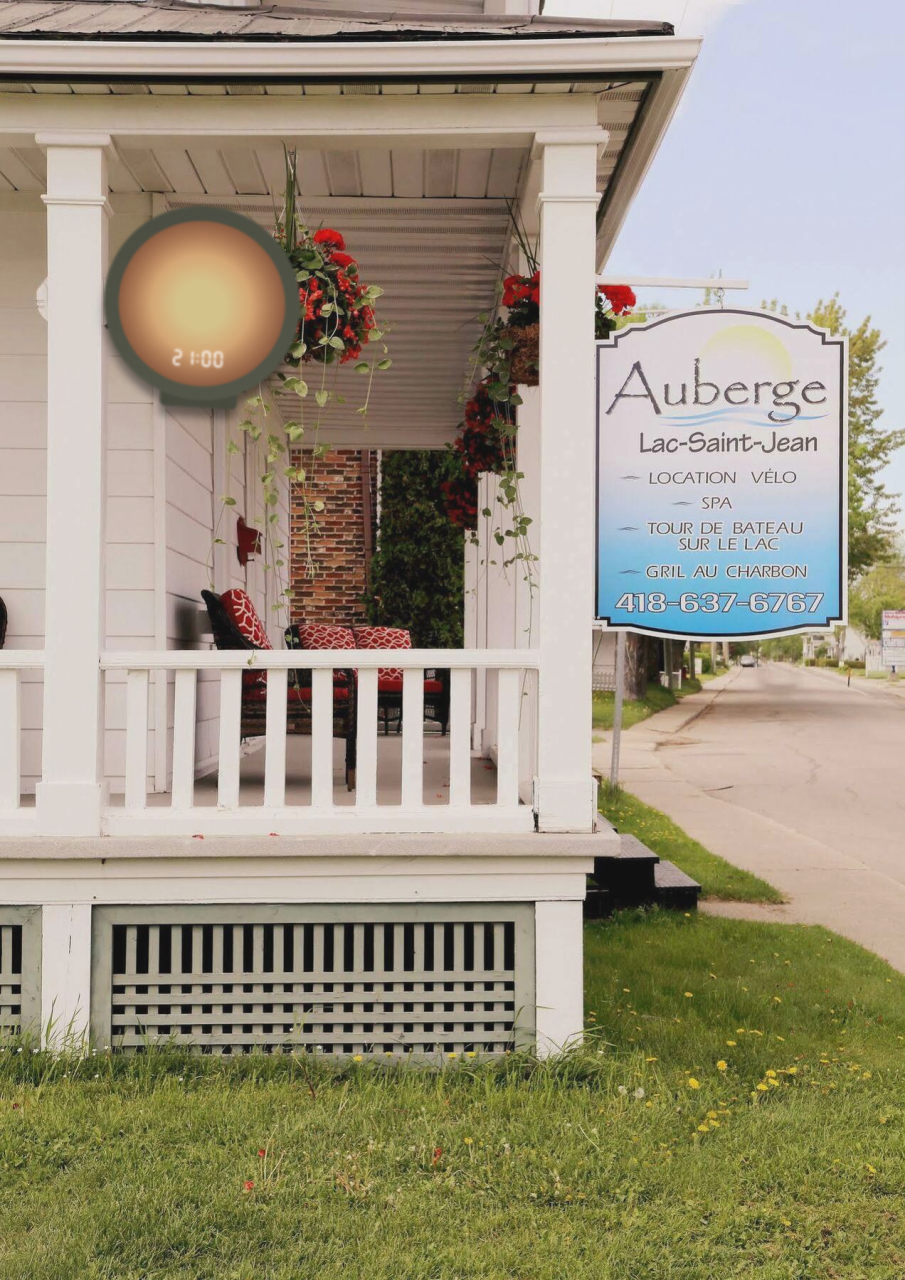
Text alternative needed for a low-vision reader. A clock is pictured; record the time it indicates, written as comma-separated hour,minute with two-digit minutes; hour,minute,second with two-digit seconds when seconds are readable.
21,00
